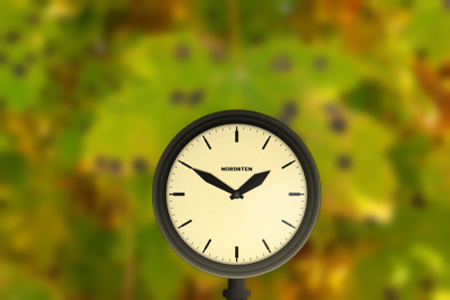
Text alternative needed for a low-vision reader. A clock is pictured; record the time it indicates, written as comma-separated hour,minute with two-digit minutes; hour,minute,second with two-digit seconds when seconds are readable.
1,50
